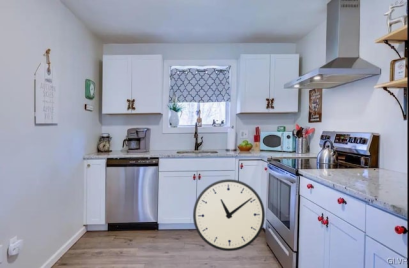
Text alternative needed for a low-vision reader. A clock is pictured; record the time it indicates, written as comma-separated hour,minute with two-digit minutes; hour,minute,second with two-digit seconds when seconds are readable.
11,09
